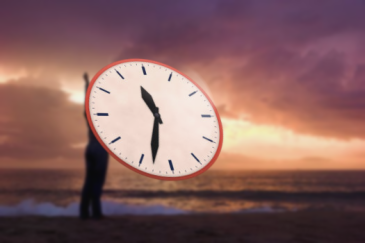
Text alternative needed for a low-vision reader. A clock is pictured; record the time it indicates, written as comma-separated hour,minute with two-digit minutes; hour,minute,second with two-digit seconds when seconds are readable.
11,33
